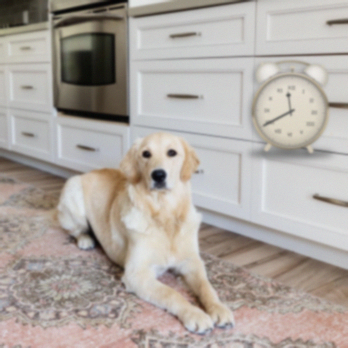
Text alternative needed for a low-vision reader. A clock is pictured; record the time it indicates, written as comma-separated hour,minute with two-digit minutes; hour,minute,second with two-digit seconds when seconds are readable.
11,40
